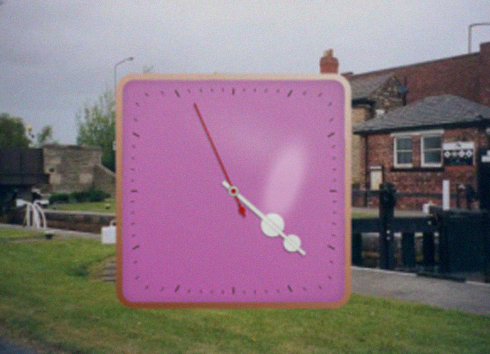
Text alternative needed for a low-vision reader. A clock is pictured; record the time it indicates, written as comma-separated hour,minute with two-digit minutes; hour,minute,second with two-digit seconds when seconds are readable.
4,21,56
